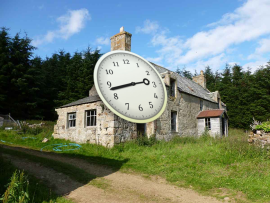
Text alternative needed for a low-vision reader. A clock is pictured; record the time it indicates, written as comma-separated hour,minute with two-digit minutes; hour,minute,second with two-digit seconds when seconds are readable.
2,43
